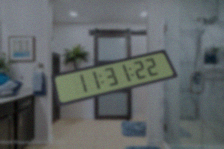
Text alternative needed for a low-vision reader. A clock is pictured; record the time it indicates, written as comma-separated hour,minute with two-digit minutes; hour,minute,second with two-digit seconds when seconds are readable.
11,31,22
